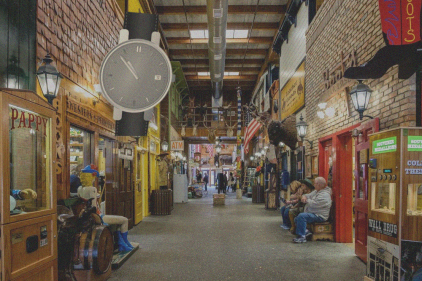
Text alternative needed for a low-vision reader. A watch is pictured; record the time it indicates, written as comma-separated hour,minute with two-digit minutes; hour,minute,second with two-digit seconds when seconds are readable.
10,53
